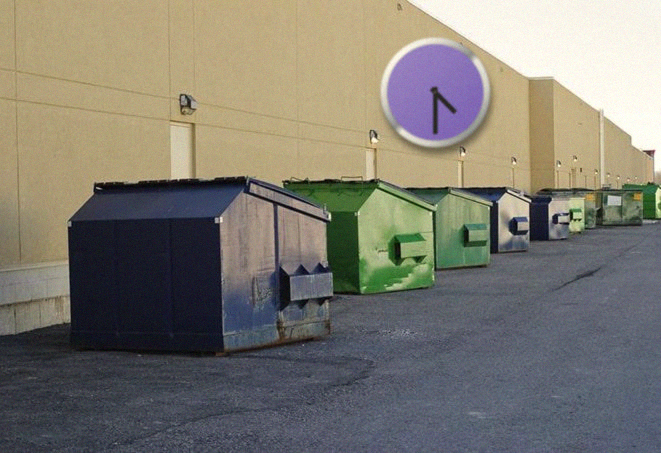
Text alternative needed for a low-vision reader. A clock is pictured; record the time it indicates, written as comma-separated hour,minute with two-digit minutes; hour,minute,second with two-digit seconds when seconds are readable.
4,30
